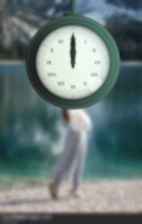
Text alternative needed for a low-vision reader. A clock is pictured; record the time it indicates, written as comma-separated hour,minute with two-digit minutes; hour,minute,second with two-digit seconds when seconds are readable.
12,00
